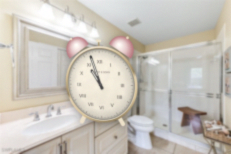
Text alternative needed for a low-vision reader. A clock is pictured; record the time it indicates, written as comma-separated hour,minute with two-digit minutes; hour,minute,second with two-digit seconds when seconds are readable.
10,57
